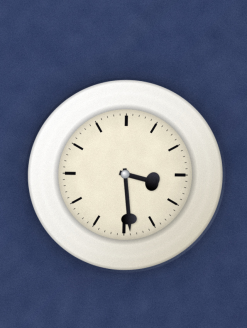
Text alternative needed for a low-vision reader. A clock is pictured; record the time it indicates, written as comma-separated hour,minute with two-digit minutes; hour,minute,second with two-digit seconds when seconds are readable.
3,29
